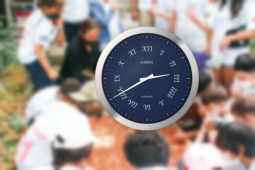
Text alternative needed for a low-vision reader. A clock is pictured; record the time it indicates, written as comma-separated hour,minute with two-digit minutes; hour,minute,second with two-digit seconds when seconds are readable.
2,40
